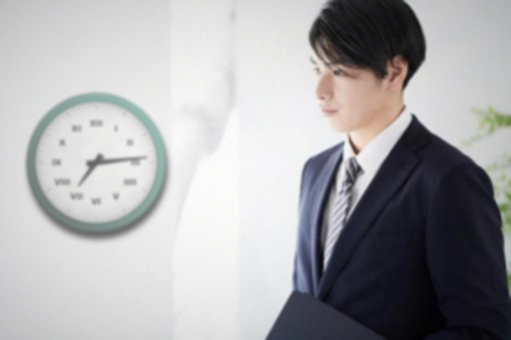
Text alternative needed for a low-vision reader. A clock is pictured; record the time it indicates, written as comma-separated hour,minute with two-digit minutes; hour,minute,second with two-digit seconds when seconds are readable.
7,14
